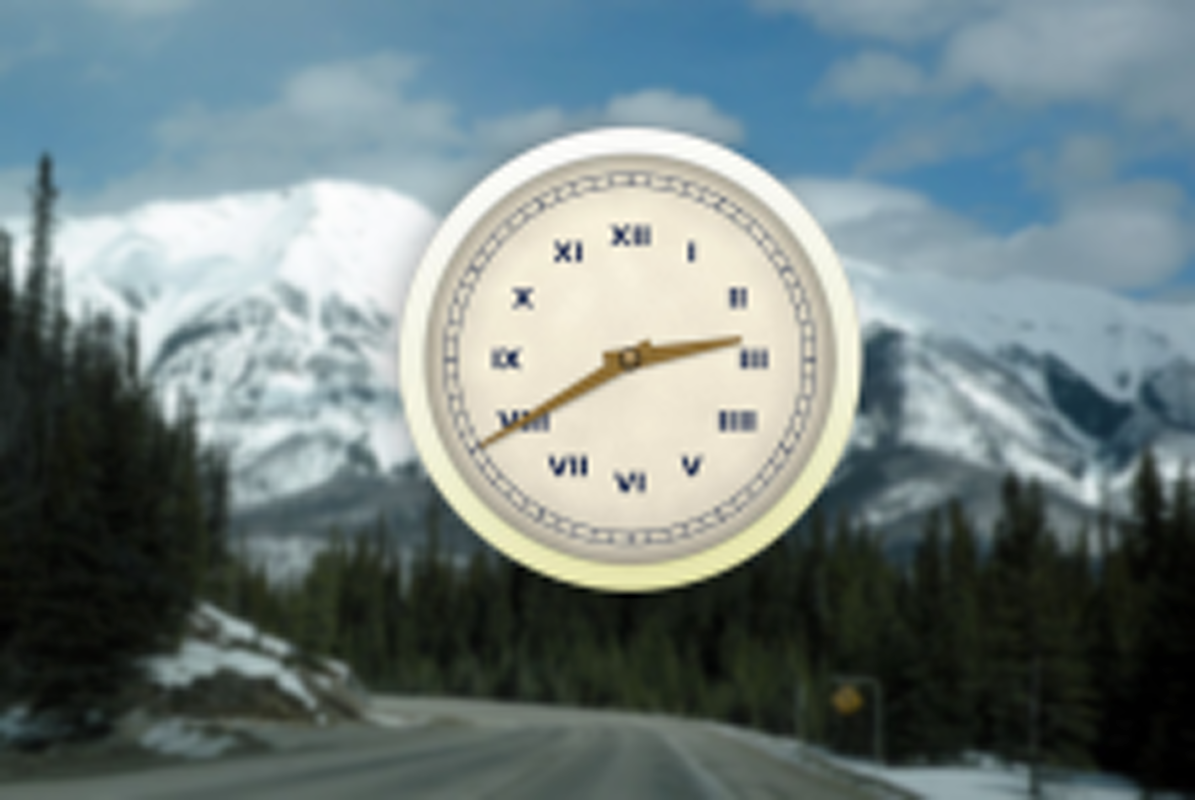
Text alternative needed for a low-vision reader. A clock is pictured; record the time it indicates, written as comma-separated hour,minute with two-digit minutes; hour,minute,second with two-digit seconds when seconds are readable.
2,40
